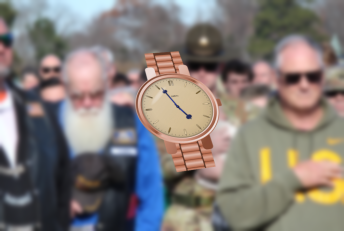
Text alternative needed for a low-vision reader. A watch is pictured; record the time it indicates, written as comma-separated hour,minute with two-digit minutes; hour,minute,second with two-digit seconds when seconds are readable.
4,56
